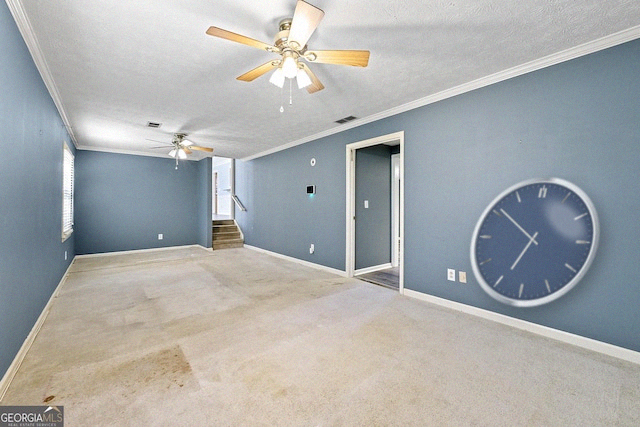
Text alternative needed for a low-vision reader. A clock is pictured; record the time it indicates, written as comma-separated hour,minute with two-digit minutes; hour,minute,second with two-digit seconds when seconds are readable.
6,51
